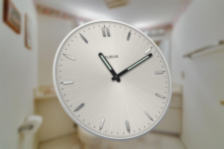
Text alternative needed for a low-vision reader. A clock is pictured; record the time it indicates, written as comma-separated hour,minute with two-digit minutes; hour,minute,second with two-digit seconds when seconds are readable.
11,11
